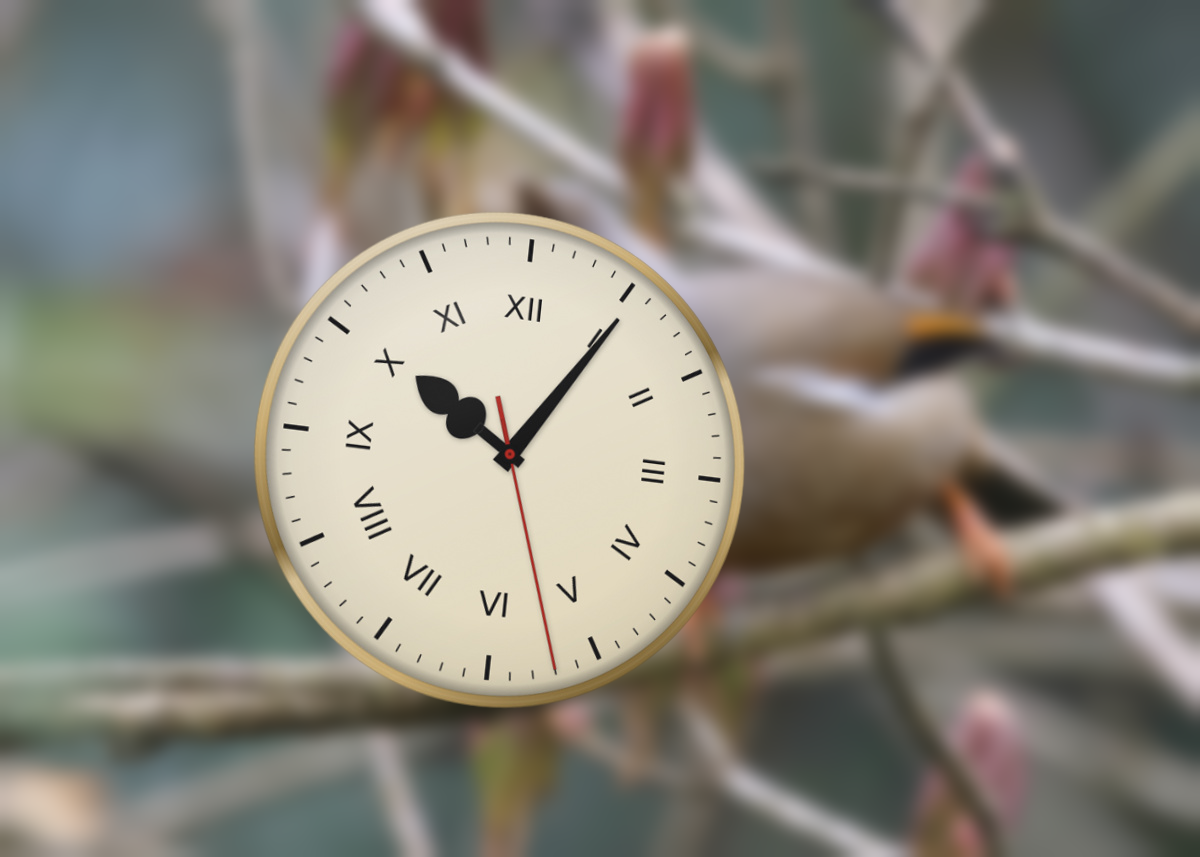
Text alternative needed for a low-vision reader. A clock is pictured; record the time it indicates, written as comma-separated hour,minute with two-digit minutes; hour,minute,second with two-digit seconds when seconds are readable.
10,05,27
